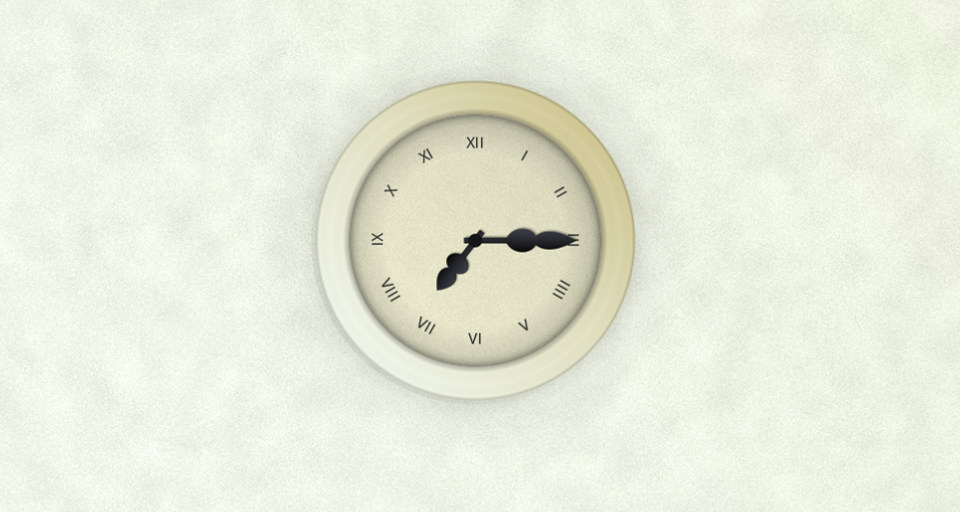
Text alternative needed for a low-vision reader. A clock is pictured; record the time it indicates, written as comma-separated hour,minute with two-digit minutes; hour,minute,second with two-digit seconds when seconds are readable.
7,15
